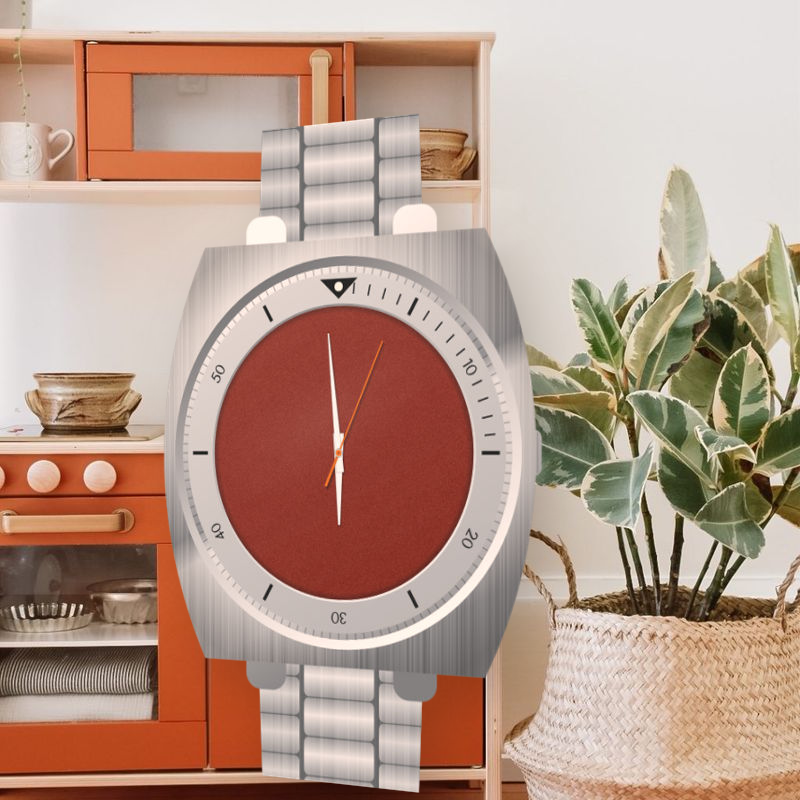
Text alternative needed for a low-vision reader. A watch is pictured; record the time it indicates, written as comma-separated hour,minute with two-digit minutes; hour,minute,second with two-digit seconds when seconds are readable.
5,59,04
